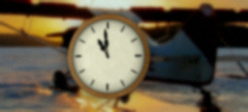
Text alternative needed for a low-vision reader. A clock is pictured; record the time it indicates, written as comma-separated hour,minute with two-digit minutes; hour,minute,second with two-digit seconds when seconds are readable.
10,59
